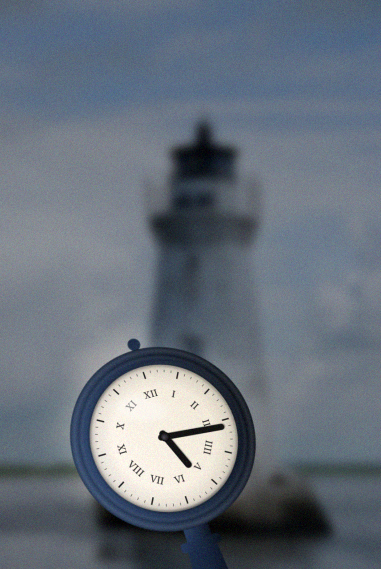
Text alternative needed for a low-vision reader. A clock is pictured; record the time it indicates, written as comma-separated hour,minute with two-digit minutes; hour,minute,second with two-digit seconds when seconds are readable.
5,16
